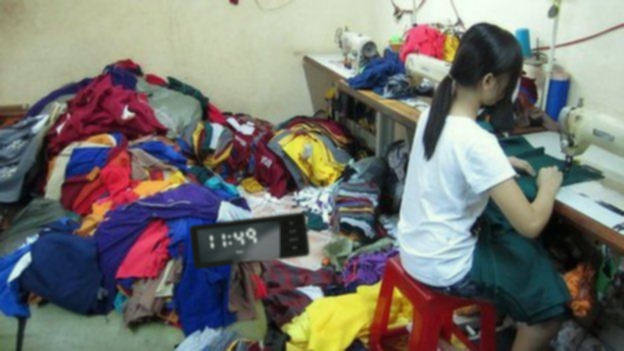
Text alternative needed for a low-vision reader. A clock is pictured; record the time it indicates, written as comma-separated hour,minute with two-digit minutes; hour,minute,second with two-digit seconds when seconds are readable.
11,49
